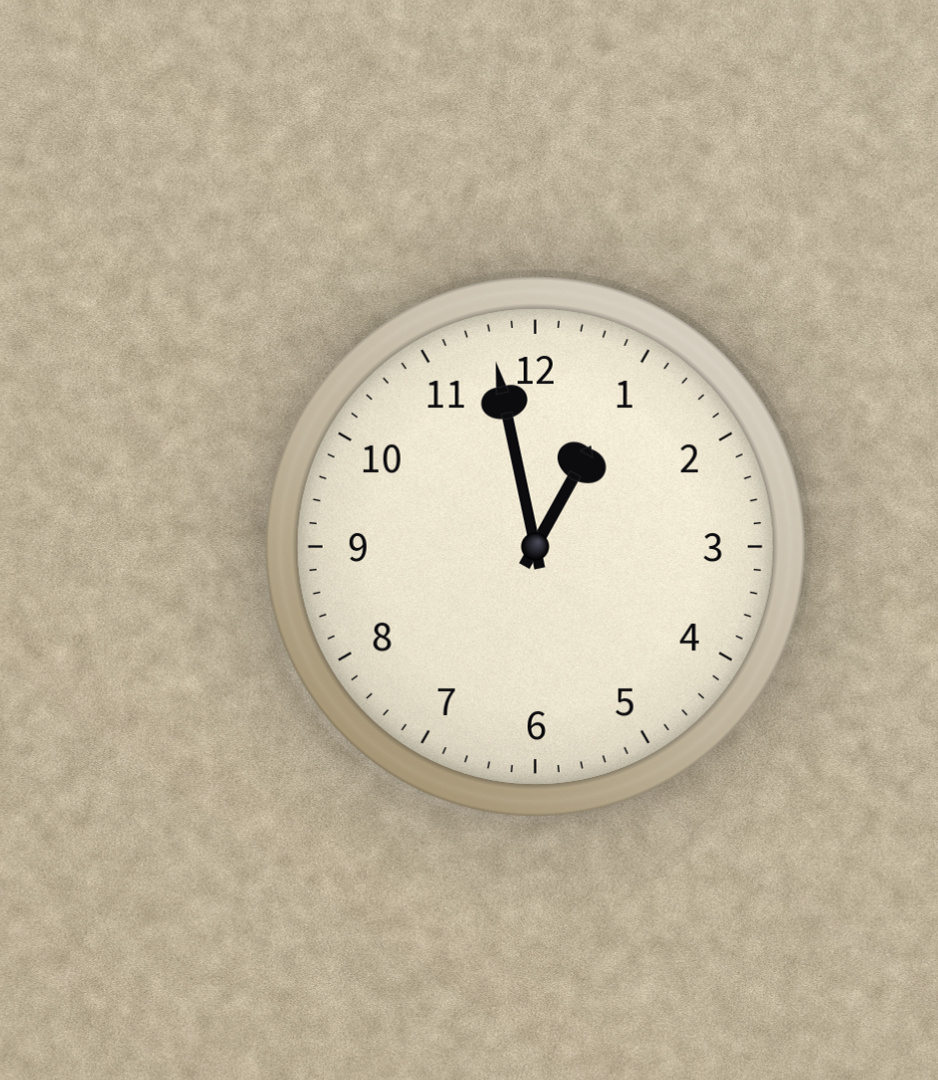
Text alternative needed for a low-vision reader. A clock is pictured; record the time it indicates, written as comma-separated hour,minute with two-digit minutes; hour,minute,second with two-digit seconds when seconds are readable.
12,58
